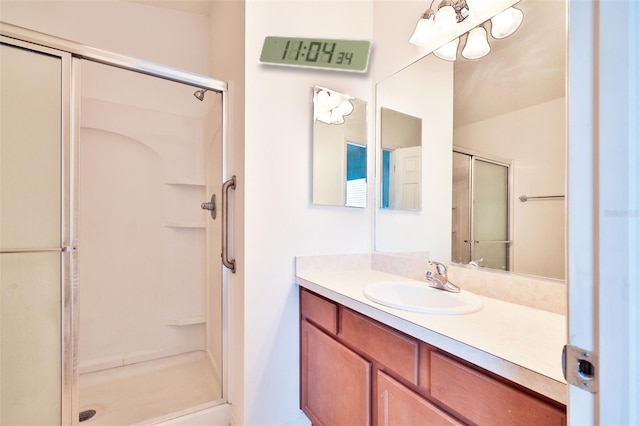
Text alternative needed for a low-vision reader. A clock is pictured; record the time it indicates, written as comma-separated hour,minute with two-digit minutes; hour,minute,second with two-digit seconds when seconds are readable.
11,04,34
